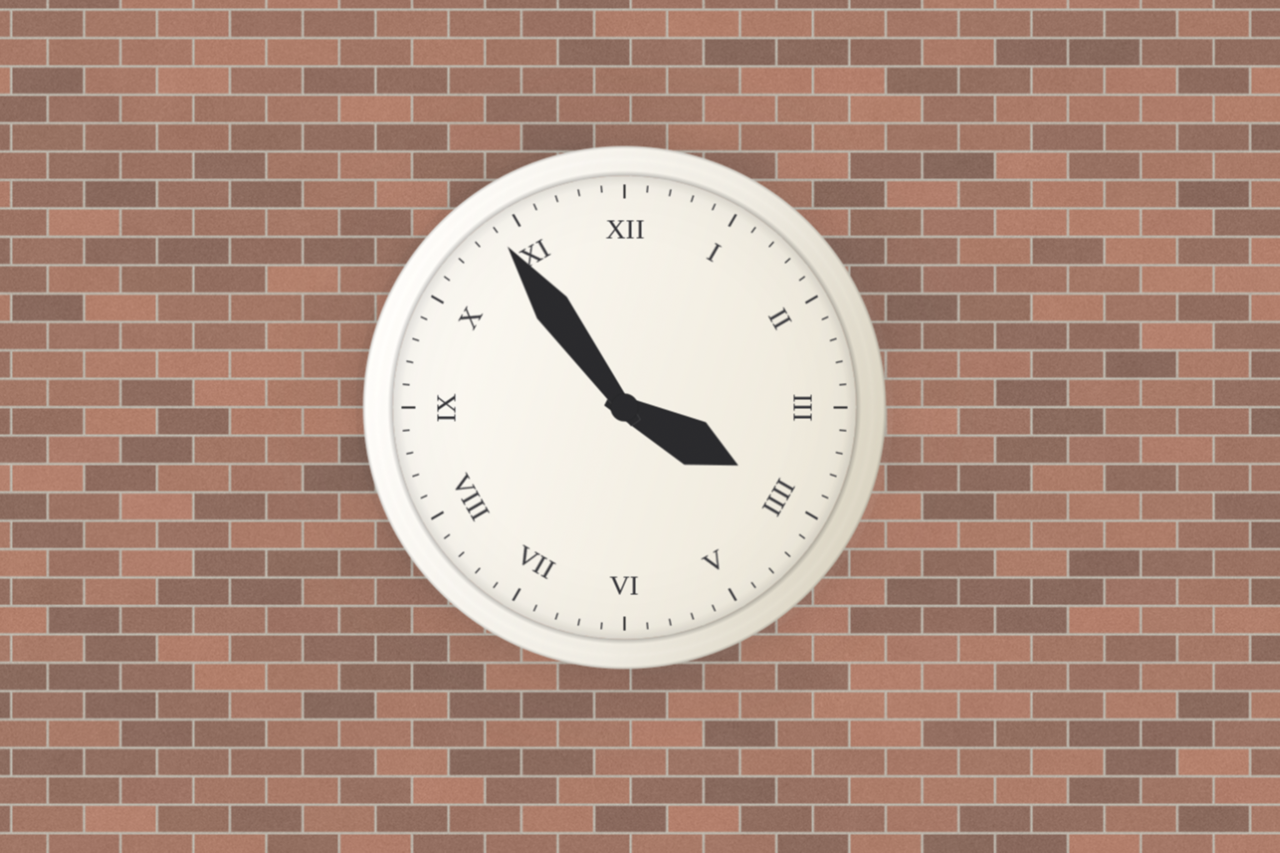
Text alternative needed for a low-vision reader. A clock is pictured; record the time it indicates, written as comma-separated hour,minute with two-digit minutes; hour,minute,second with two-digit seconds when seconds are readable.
3,54
